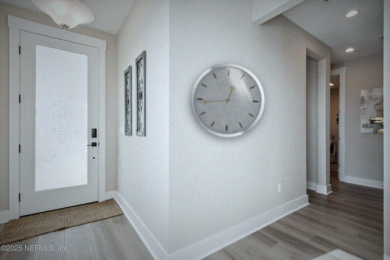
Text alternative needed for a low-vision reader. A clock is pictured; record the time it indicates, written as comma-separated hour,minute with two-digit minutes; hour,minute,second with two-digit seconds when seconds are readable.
12,44
